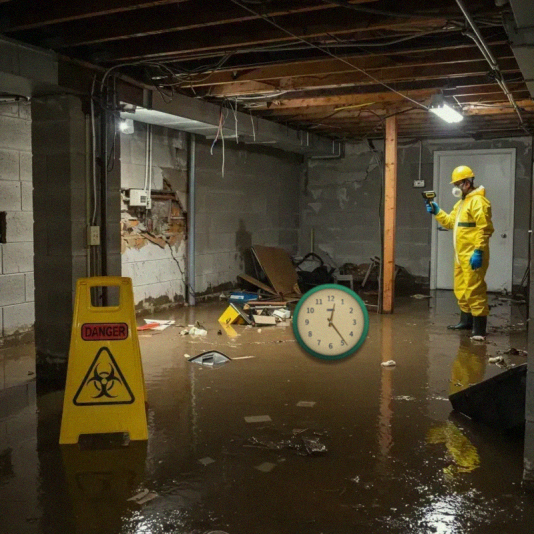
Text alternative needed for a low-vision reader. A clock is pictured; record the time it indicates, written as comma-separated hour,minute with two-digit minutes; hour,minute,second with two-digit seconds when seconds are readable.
12,24
